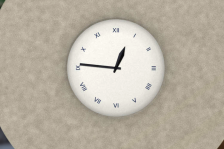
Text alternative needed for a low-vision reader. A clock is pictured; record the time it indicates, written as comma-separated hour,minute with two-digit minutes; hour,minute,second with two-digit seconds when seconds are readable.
12,46
